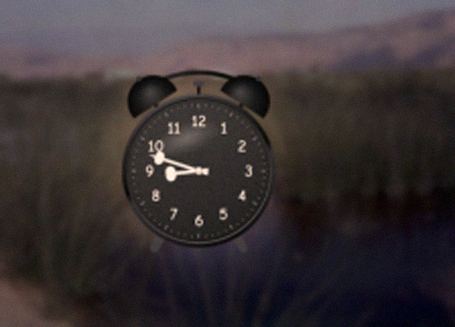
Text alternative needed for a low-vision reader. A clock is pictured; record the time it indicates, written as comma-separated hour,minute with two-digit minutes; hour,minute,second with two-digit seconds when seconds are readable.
8,48
